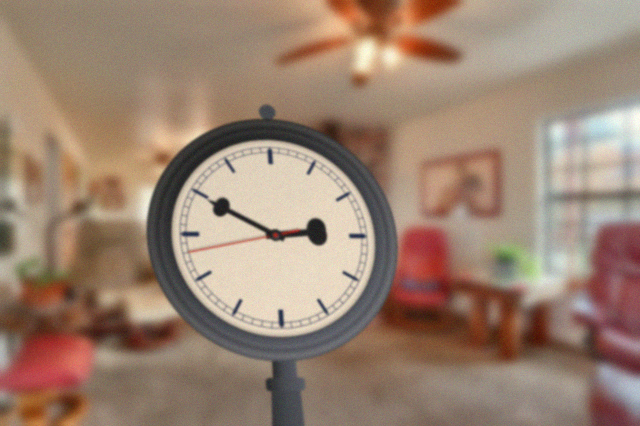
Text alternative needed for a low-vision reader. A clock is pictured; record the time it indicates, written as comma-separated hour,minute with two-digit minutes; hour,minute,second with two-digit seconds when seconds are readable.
2,49,43
